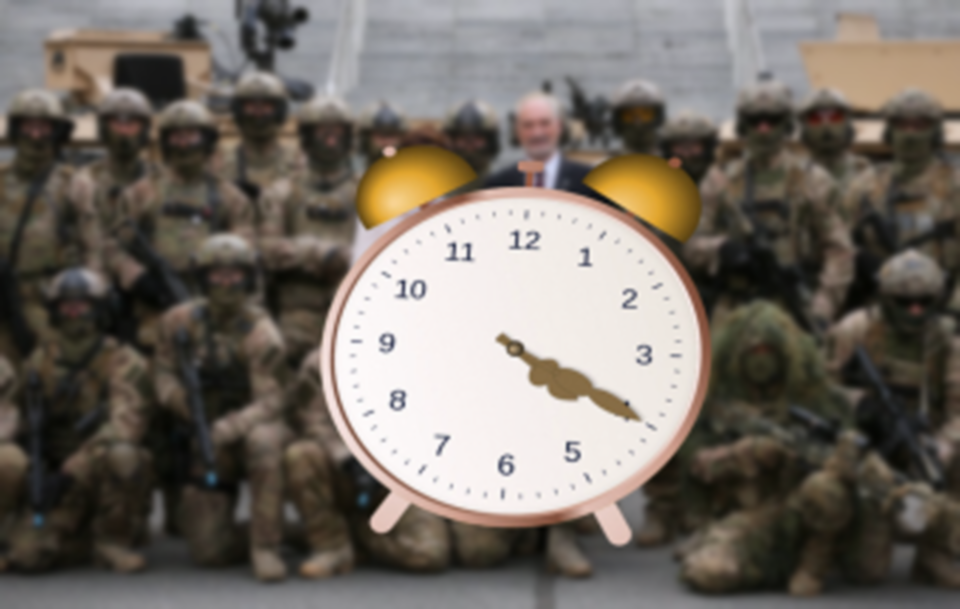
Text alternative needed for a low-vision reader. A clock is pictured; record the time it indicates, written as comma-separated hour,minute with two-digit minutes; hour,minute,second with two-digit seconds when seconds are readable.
4,20
